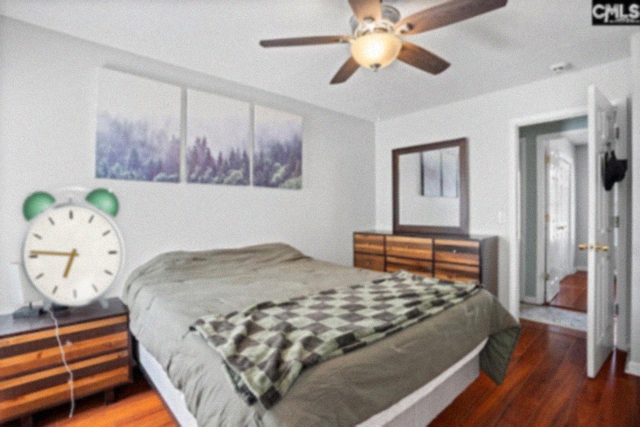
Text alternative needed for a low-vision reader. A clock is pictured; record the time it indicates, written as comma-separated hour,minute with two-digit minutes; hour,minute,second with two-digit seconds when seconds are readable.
6,46
